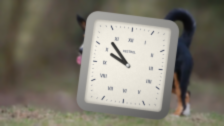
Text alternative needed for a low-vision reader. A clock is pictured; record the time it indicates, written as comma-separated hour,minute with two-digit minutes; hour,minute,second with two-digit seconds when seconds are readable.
9,53
